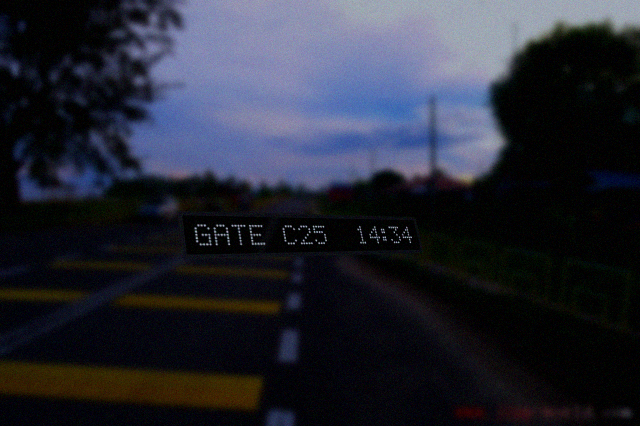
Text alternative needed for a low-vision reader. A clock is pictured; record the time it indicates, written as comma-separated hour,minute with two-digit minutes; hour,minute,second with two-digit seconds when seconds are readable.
14,34
